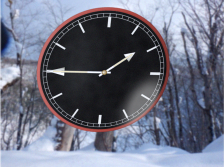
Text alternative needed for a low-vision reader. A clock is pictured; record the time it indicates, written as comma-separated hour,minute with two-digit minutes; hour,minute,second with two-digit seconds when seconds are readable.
1,45
